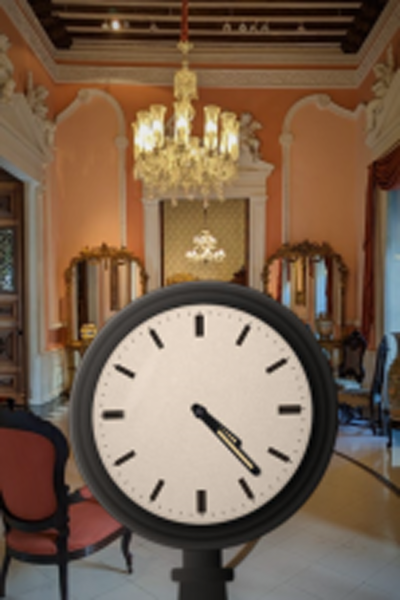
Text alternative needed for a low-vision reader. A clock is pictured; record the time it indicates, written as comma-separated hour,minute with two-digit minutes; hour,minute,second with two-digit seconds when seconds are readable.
4,23
